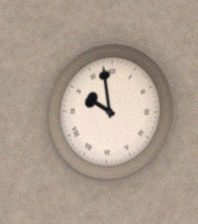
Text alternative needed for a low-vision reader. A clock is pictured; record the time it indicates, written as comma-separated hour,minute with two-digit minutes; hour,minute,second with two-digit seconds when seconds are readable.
9,58
